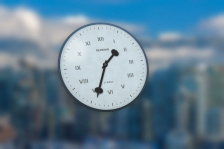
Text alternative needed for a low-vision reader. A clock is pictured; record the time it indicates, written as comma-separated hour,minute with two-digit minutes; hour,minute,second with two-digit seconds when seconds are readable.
1,34
